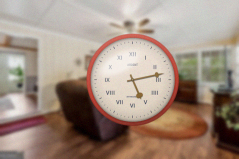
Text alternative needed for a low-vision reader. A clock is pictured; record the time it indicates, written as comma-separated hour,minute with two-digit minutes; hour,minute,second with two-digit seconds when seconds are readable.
5,13
